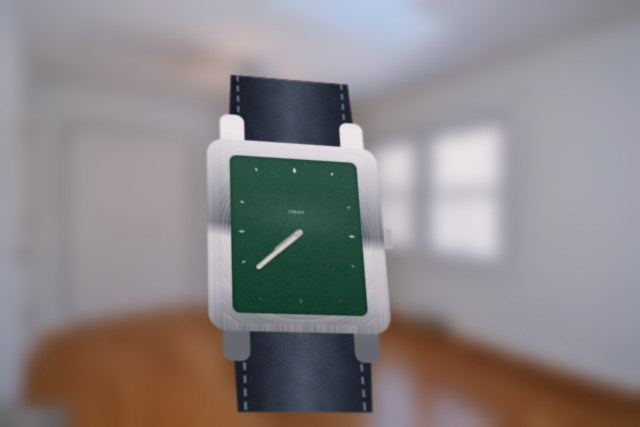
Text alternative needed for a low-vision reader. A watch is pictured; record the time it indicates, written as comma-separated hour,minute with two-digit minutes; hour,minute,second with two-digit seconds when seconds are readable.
7,38
